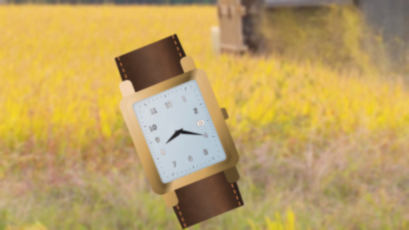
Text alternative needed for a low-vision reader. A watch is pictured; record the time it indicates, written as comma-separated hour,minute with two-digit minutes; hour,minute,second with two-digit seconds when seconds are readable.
8,20
